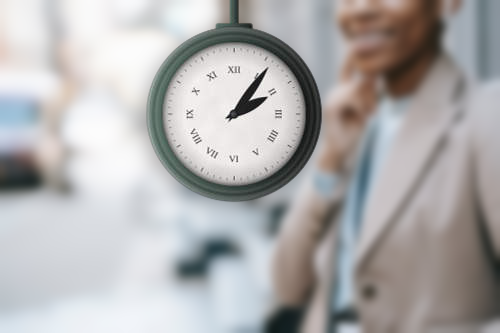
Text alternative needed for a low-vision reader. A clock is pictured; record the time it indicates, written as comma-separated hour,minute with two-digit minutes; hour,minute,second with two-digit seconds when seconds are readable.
2,06
